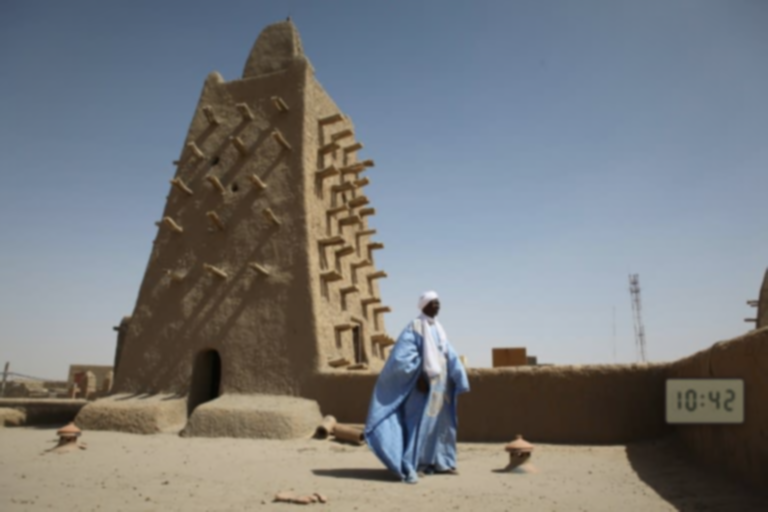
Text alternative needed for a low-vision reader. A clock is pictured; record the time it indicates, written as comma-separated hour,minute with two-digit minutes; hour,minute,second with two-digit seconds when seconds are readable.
10,42
